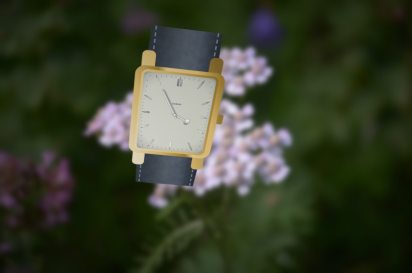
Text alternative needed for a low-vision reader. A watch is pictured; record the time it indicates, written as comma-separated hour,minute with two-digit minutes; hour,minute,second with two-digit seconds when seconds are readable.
3,55
